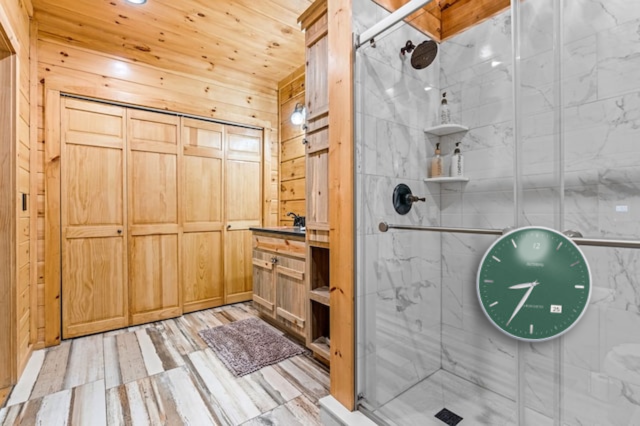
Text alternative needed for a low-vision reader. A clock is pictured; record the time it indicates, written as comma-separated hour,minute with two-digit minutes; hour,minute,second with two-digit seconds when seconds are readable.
8,35
